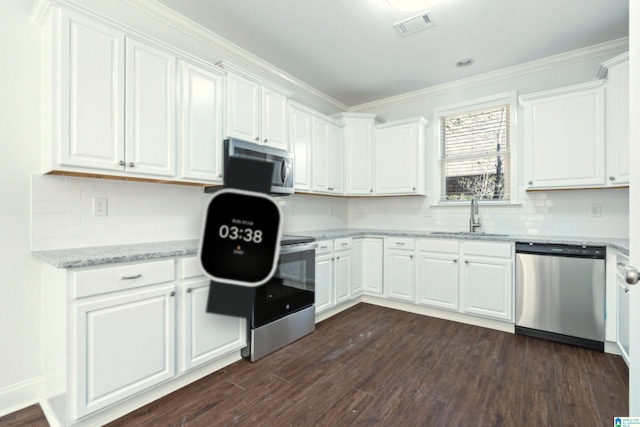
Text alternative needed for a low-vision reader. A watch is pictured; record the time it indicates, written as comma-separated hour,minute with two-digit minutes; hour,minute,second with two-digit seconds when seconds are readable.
3,38
